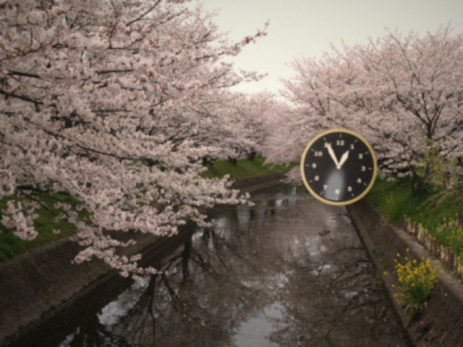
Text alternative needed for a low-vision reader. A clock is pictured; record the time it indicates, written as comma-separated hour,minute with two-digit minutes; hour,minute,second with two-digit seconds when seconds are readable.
12,55
